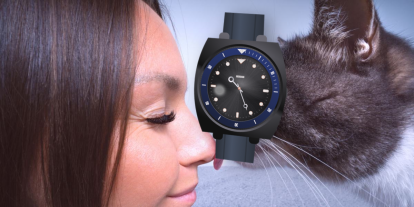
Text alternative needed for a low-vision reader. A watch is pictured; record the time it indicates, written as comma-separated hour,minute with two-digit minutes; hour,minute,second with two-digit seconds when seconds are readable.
10,26
